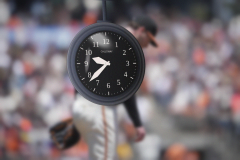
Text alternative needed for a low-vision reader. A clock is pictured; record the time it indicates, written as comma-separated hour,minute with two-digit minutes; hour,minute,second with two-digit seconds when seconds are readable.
9,38
